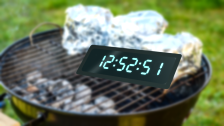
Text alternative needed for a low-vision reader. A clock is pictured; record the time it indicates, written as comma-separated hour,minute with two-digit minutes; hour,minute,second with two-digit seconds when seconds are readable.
12,52,51
